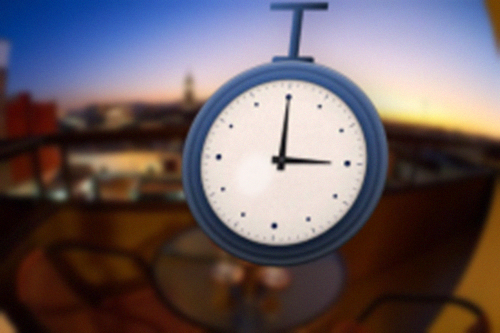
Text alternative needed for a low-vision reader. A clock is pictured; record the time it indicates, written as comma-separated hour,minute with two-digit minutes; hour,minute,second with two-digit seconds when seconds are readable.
3,00
